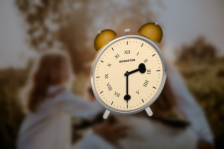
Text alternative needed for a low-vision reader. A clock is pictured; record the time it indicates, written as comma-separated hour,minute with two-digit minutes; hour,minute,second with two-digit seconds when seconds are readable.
2,30
